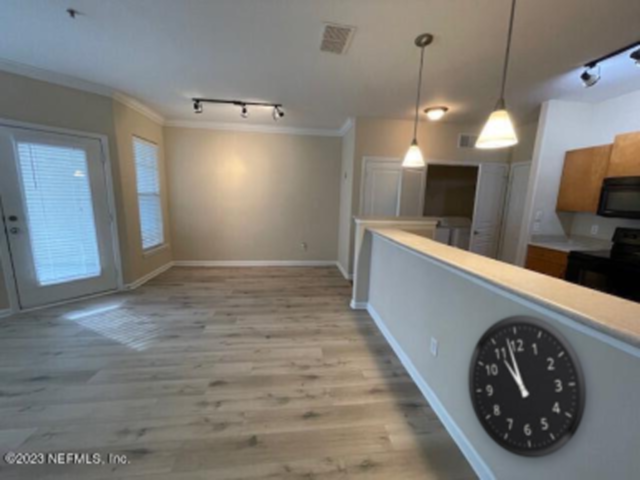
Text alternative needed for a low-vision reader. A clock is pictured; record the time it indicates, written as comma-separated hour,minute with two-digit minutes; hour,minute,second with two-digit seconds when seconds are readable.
10,58
